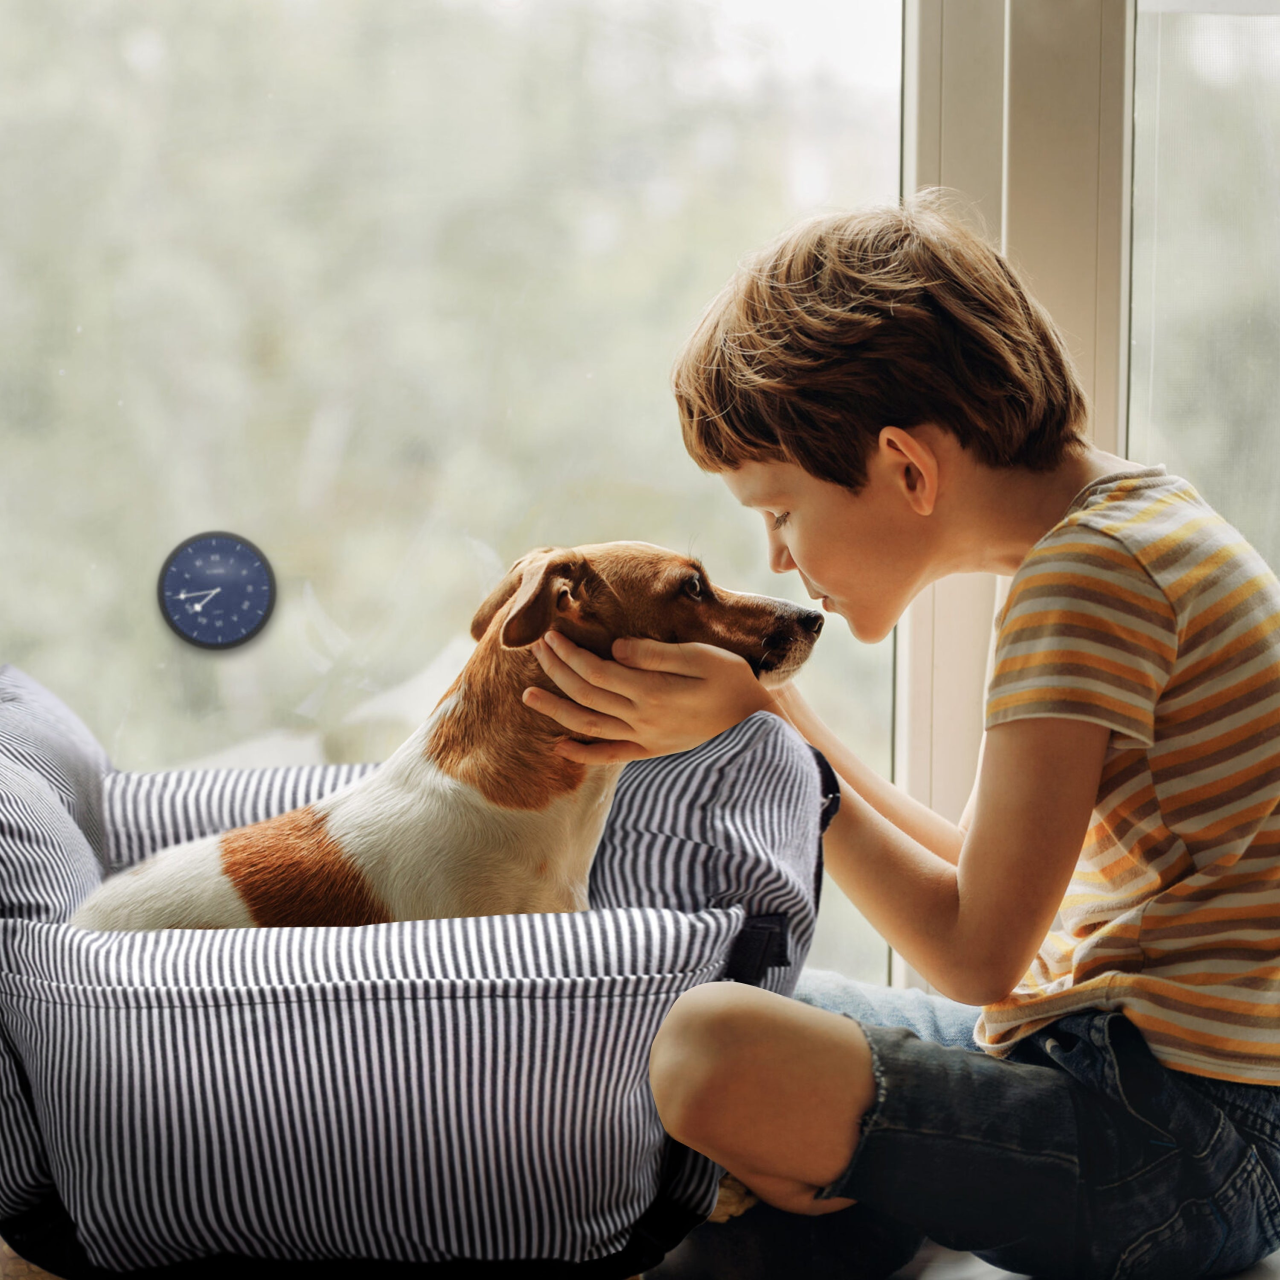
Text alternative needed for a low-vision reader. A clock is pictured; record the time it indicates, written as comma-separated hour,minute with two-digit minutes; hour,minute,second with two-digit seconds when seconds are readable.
7,44
